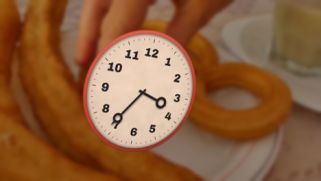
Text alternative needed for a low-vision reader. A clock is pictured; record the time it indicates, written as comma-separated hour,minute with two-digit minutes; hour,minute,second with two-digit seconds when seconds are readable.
3,36
